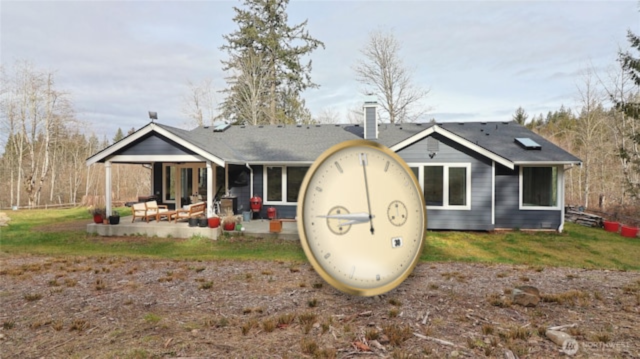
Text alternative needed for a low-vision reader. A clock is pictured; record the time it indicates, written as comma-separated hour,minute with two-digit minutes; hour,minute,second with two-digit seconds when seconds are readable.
8,46
